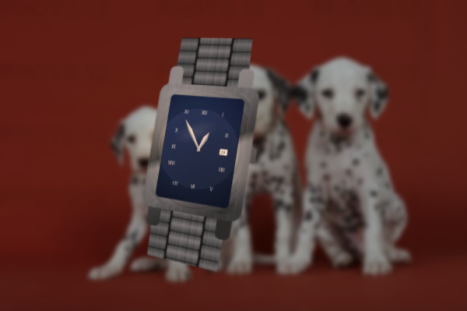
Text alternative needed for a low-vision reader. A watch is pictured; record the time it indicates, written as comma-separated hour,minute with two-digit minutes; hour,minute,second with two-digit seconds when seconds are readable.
12,54
